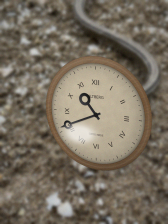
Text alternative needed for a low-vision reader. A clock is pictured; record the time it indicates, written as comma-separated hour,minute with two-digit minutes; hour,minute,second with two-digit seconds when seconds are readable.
10,41
